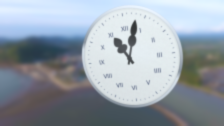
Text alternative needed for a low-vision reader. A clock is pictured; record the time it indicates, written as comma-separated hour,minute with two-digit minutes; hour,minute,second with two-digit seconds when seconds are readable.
11,03
